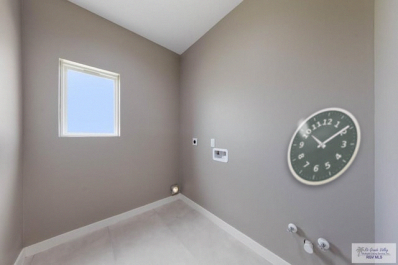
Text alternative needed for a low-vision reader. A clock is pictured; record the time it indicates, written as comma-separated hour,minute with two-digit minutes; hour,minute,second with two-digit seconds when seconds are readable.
10,09
